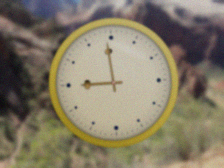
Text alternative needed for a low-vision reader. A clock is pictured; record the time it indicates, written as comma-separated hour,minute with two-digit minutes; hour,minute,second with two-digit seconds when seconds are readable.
8,59
